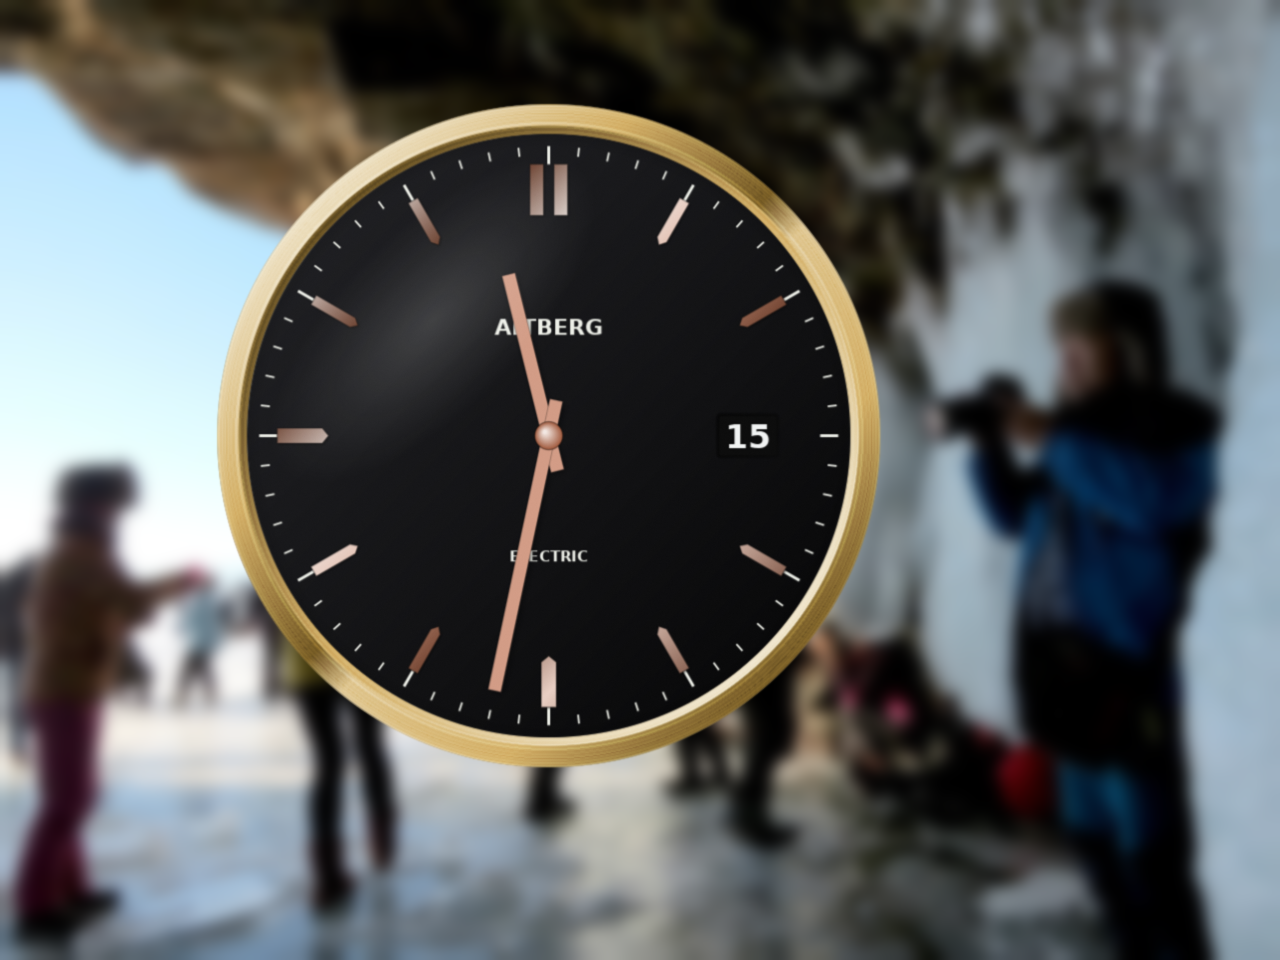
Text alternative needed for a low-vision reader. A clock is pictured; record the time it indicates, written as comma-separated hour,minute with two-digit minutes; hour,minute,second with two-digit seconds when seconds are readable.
11,32
